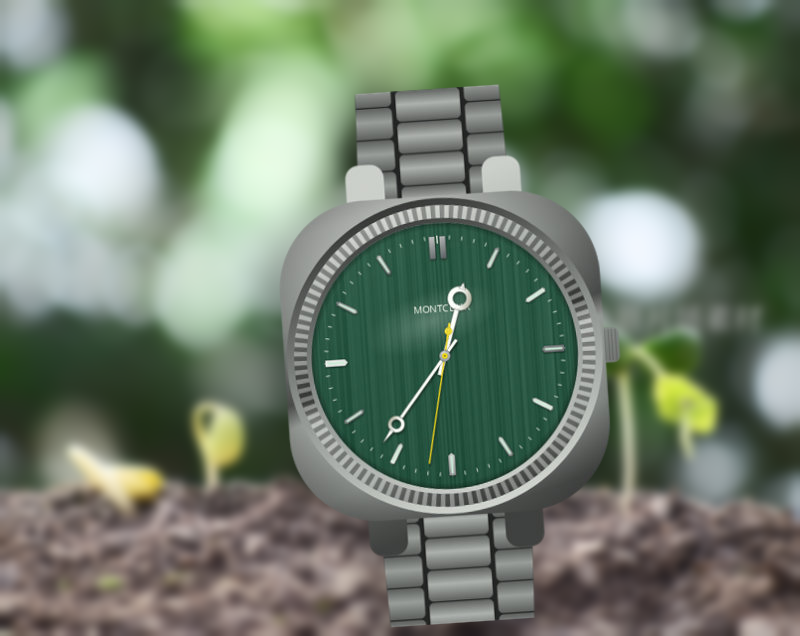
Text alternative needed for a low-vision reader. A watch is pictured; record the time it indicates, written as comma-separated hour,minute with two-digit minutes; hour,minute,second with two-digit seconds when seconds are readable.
12,36,32
